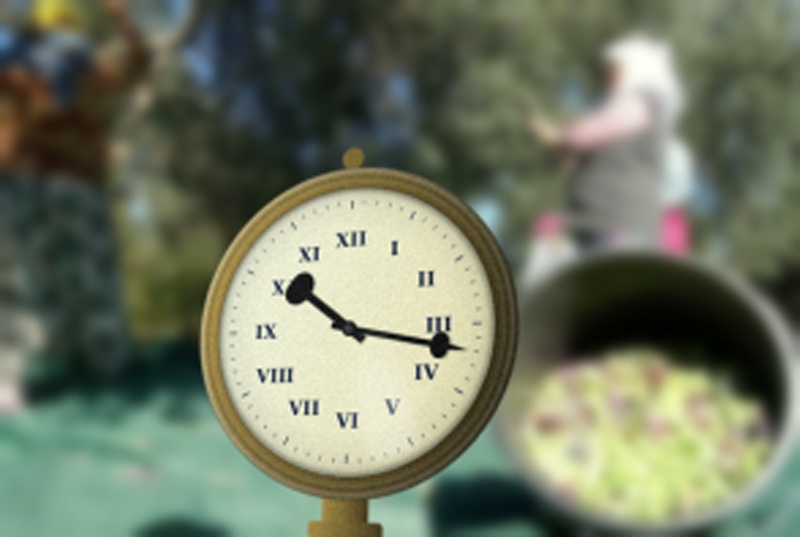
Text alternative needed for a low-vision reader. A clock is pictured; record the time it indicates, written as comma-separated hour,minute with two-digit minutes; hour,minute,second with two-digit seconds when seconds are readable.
10,17
